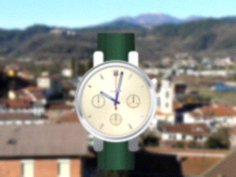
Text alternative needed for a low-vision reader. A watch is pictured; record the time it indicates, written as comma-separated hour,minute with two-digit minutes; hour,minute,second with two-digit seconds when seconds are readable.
10,02
